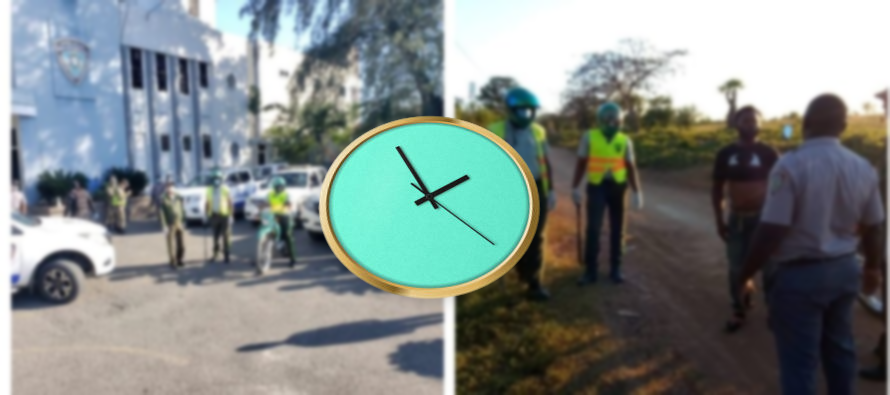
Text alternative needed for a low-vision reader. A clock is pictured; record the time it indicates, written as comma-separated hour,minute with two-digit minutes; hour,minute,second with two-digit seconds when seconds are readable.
1,55,22
